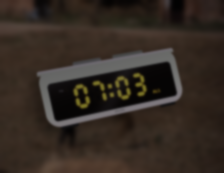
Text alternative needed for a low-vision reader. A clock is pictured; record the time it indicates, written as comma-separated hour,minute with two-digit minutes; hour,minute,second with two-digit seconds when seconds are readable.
7,03
